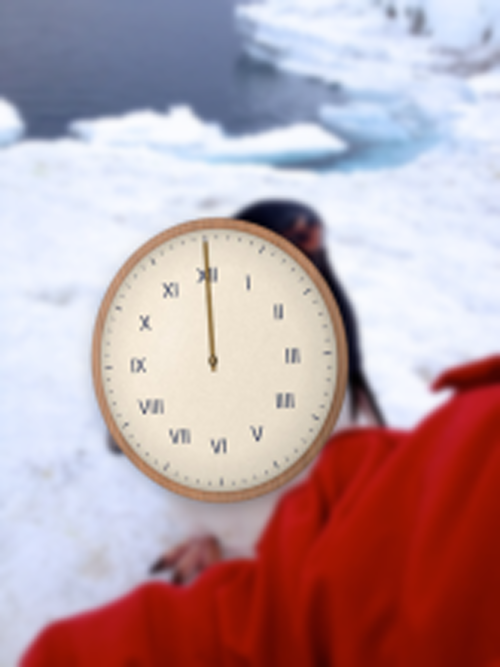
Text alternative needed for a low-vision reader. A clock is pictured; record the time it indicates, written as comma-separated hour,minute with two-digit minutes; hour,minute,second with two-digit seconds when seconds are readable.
12,00
